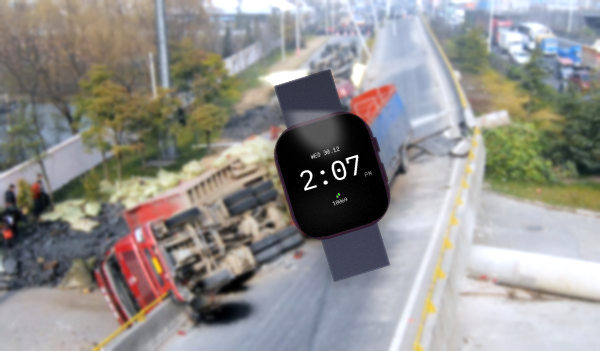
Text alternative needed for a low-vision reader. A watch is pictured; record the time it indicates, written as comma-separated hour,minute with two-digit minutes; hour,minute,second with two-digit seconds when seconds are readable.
2,07
